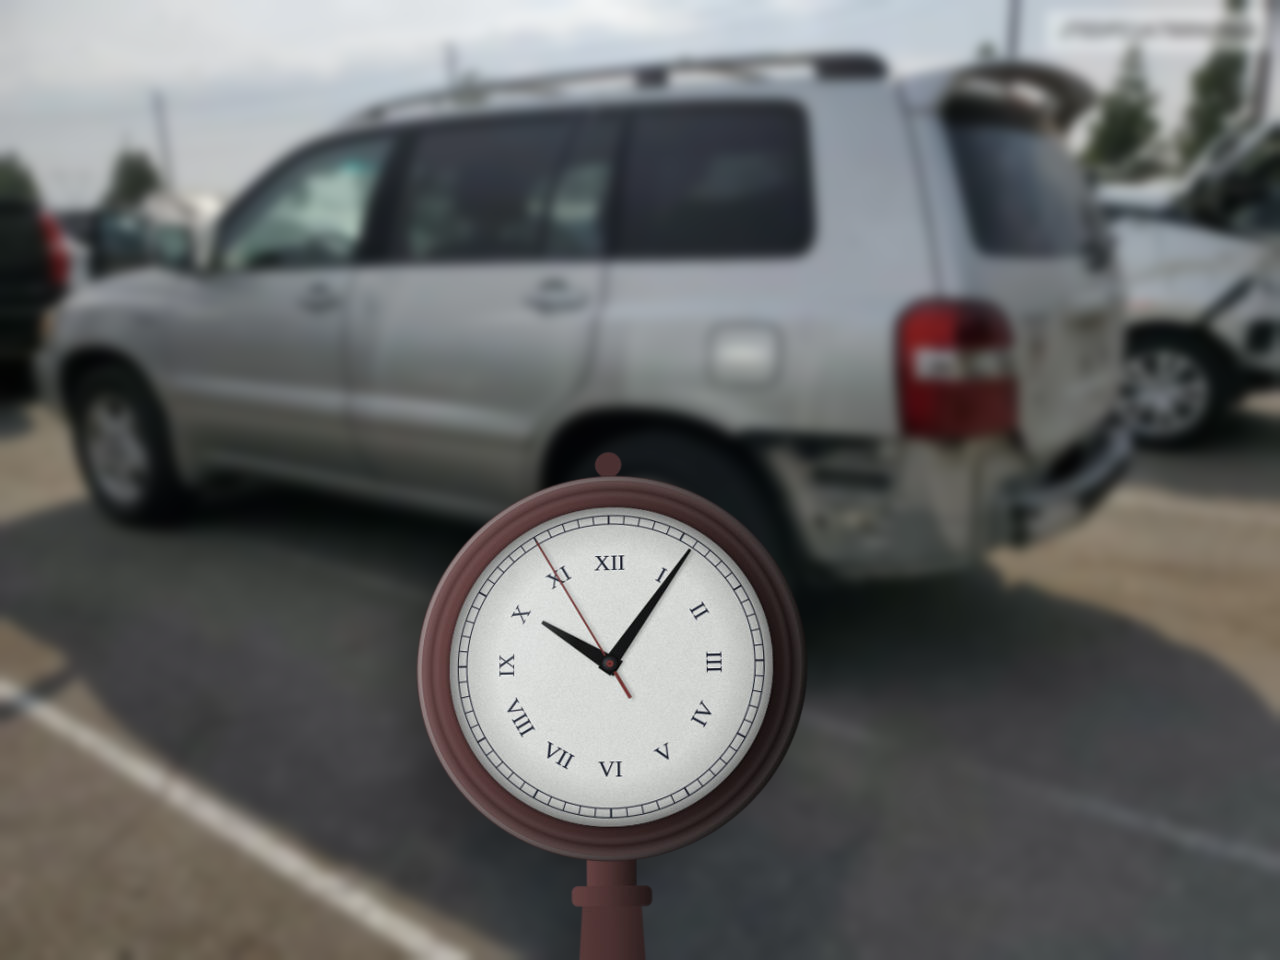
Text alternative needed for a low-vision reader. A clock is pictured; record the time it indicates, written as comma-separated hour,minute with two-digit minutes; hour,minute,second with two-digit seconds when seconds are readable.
10,05,55
